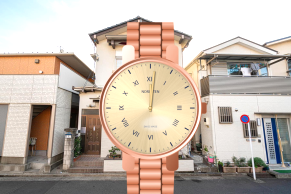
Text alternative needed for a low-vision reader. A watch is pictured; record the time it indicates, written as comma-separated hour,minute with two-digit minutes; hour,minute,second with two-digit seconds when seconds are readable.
12,01
